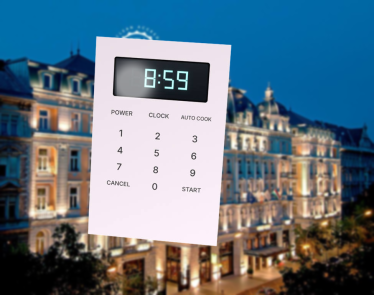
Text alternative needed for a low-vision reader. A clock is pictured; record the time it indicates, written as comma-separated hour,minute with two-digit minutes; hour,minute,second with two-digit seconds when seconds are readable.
8,59
